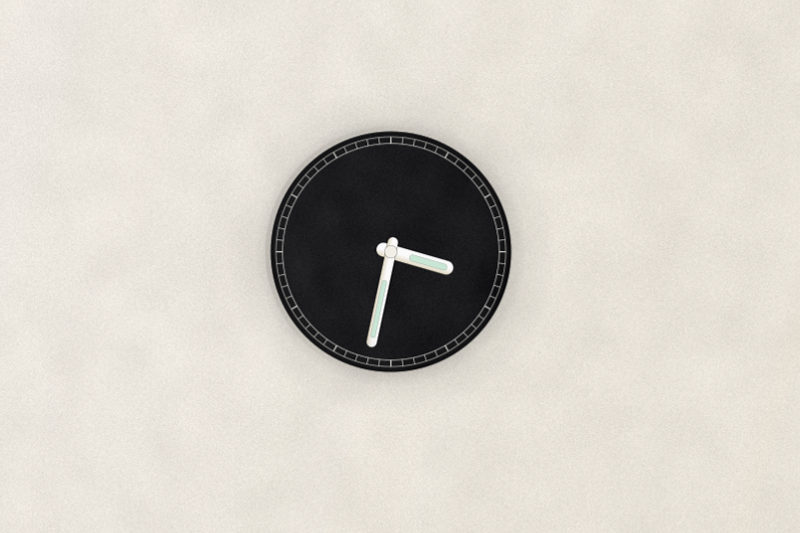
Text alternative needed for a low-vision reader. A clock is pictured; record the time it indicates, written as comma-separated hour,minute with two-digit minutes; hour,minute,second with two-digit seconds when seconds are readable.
3,32
